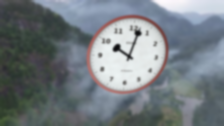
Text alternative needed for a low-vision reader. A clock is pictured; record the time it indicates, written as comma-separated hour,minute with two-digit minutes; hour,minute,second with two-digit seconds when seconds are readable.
10,02
